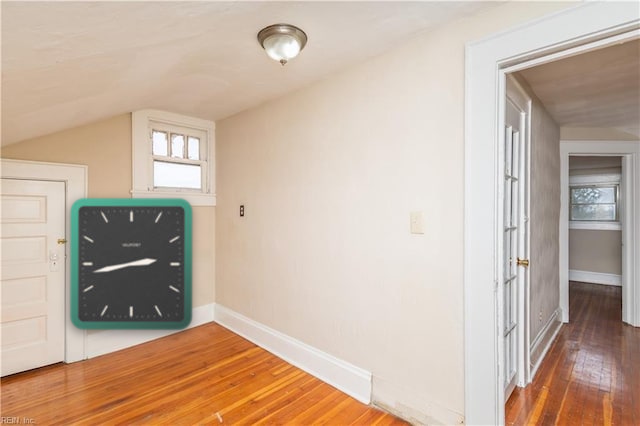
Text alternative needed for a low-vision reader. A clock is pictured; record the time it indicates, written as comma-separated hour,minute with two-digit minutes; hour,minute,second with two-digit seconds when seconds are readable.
2,43
